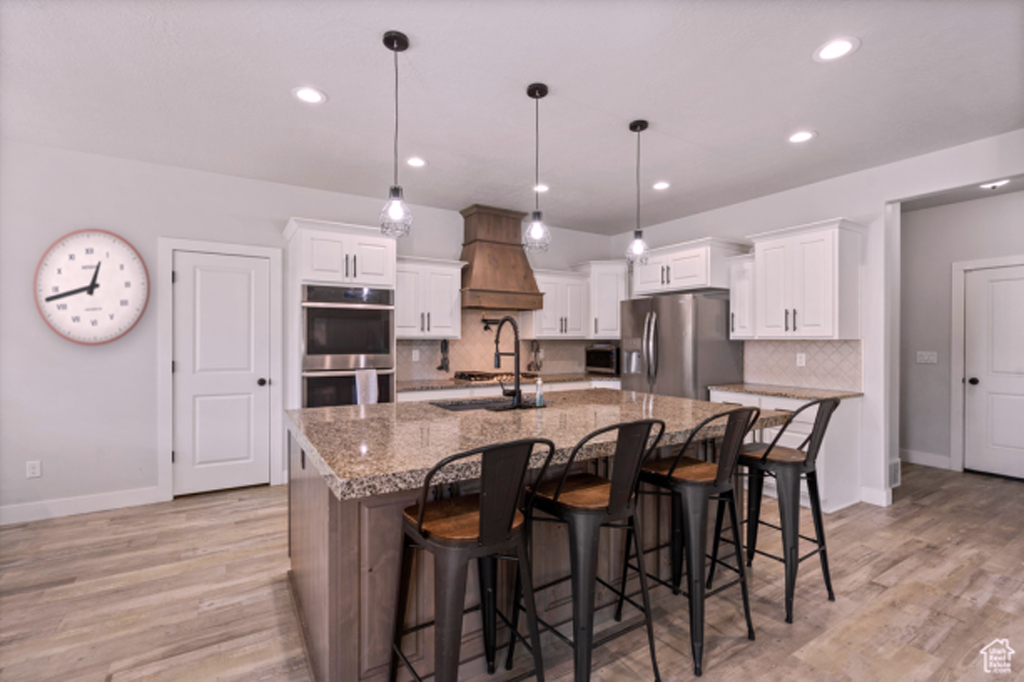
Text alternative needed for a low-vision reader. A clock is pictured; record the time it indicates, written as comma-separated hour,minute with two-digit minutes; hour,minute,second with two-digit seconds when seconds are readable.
12,43
